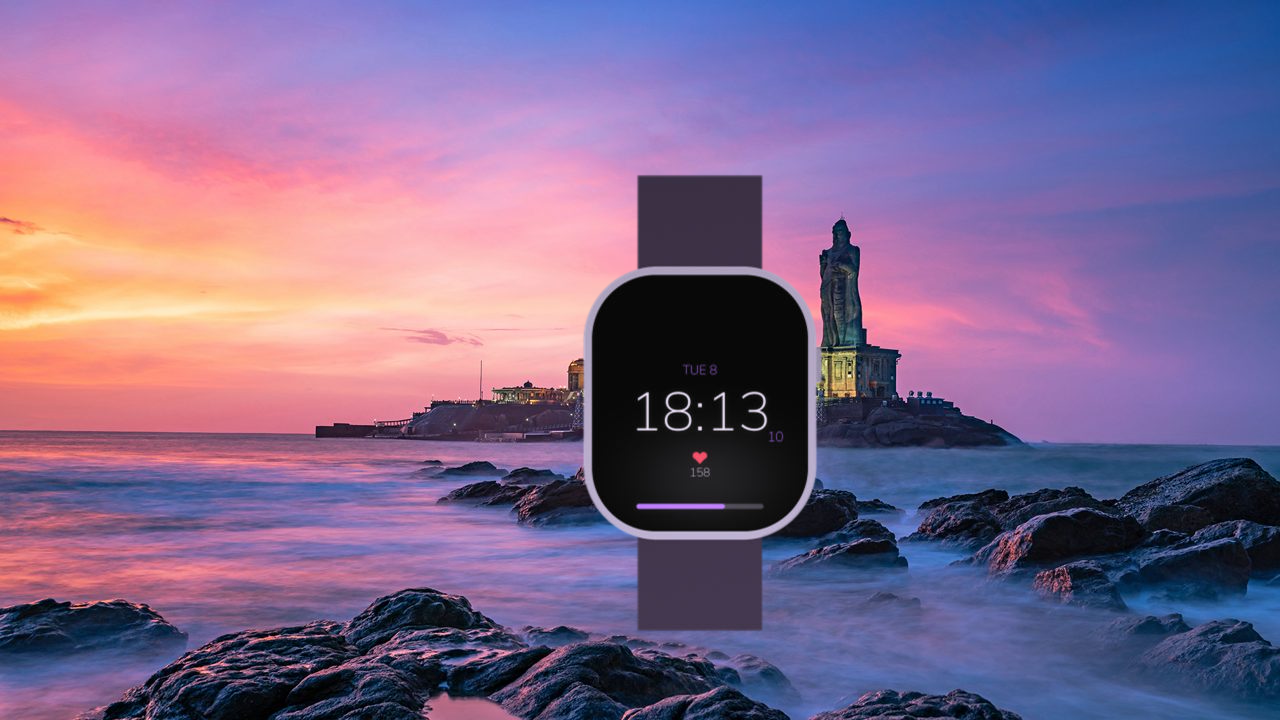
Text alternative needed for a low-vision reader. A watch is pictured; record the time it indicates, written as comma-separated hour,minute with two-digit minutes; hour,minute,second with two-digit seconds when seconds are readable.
18,13,10
